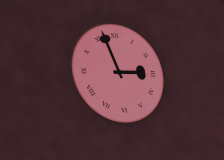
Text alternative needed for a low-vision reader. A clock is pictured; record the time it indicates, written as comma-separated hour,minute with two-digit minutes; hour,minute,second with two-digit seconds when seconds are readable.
2,57
